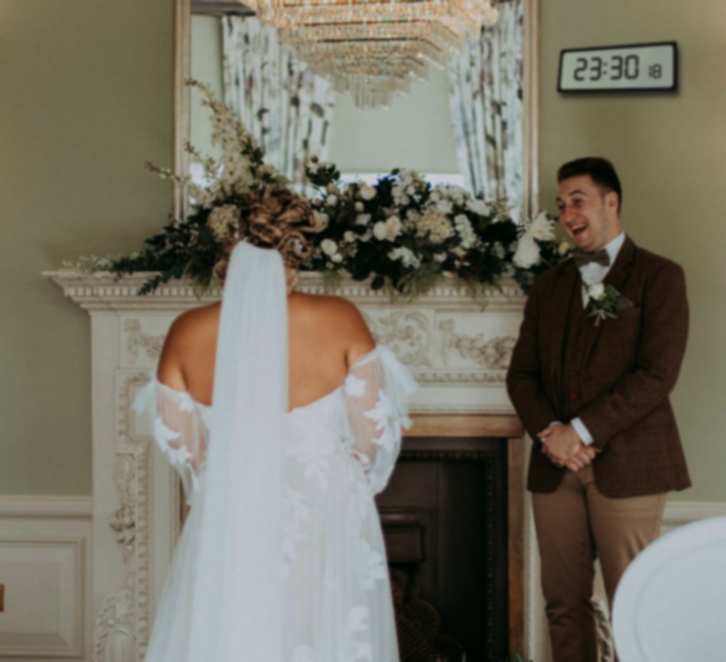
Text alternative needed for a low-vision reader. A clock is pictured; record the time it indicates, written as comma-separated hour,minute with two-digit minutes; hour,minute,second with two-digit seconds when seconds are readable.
23,30,18
